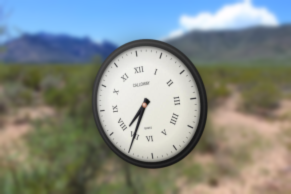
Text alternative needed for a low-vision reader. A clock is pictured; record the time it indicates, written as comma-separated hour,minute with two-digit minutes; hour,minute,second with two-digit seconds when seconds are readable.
7,35
